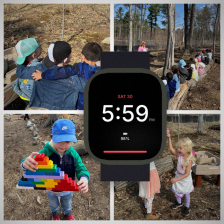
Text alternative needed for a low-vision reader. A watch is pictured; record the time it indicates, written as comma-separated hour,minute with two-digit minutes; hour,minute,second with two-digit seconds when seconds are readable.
5,59
